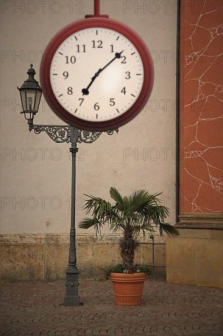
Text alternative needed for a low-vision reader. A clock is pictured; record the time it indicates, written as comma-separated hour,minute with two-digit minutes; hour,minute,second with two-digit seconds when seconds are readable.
7,08
